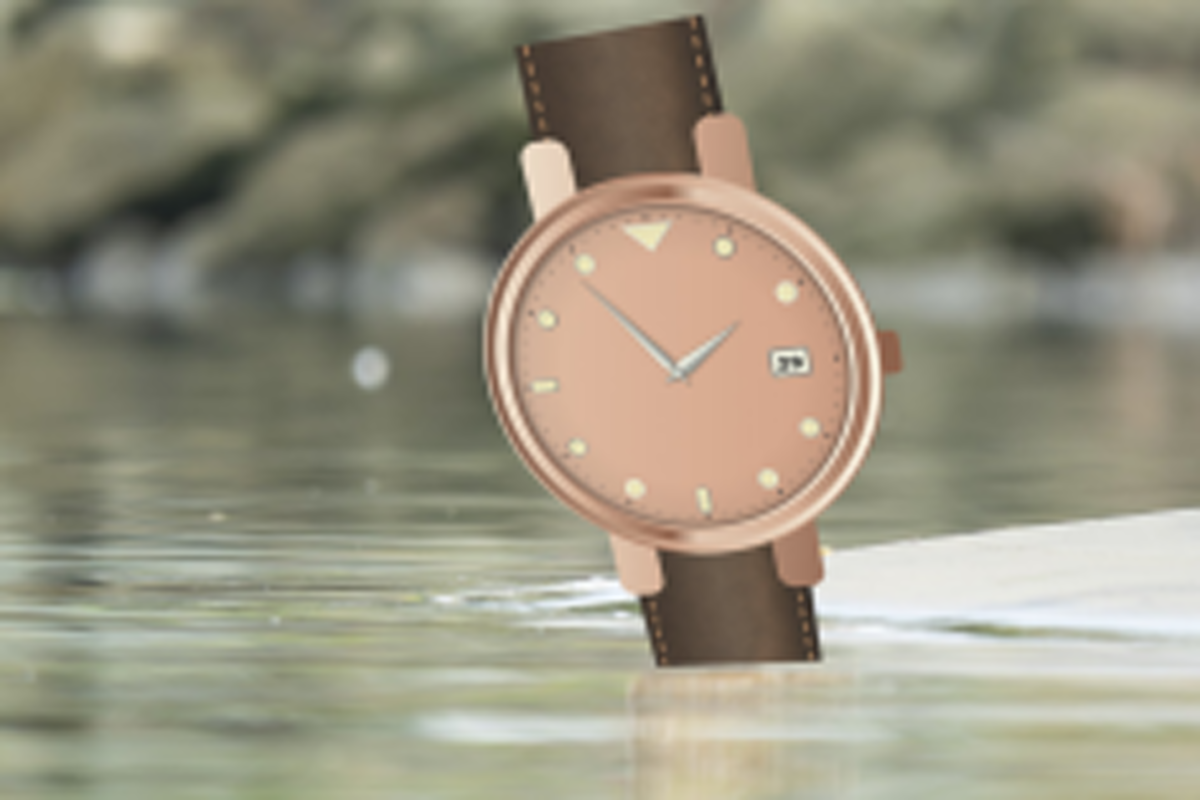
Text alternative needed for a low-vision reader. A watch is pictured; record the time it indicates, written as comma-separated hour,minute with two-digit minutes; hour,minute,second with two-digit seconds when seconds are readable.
1,54
